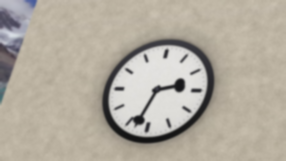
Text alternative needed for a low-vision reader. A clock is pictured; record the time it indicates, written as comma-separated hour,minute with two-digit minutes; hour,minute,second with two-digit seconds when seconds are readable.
2,33
